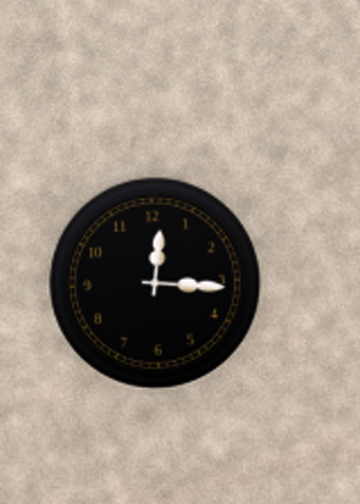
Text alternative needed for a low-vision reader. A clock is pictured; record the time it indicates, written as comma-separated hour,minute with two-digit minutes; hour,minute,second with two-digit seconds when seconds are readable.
12,16
